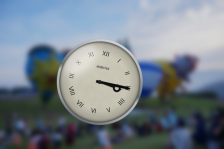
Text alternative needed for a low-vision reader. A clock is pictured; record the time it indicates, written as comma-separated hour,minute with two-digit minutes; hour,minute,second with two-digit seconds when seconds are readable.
3,15
